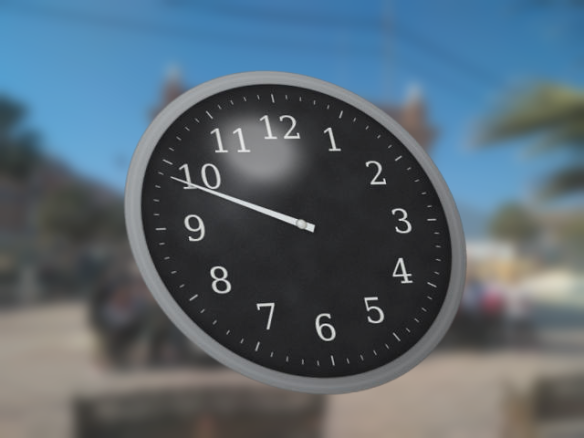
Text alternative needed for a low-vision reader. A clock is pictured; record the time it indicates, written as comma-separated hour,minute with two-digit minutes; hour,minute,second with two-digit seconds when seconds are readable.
9,49
